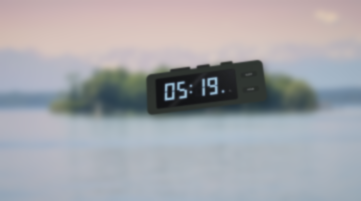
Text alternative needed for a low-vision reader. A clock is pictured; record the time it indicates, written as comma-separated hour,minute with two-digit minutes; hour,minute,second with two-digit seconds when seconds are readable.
5,19
